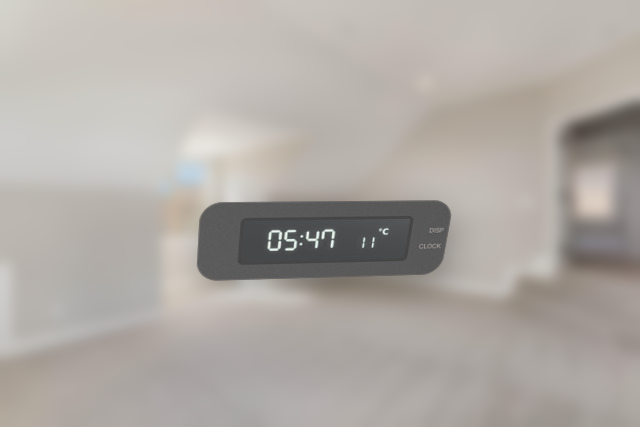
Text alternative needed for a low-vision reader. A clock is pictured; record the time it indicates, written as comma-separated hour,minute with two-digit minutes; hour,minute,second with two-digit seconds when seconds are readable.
5,47
